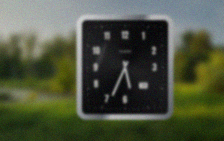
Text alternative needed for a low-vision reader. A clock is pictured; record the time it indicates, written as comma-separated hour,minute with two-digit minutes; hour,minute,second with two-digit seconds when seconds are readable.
5,34
